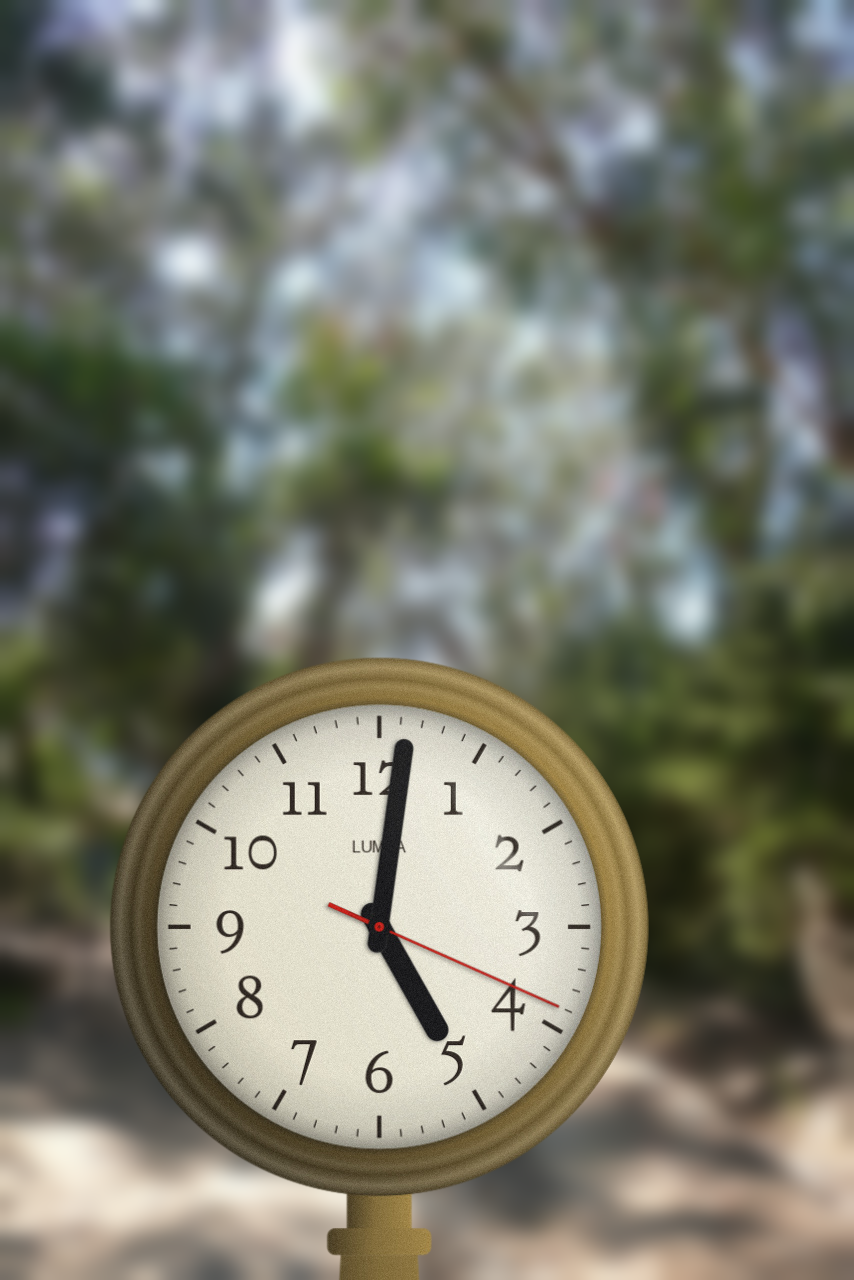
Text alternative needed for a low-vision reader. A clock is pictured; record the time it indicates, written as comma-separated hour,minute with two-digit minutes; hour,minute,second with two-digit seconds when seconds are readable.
5,01,19
